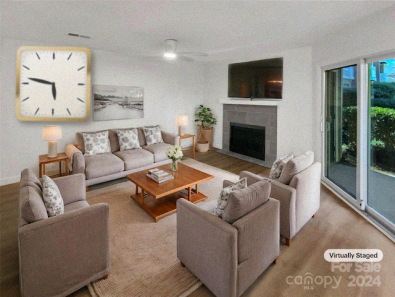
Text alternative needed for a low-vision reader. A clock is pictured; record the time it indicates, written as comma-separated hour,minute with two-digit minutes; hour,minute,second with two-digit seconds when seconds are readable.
5,47
